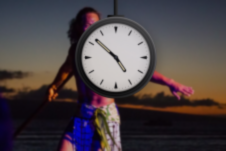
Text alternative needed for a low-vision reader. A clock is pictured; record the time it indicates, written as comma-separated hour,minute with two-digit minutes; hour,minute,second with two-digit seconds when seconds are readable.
4,52
